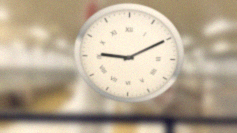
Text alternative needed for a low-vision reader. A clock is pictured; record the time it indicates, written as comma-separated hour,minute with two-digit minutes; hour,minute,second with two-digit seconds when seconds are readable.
9,10
